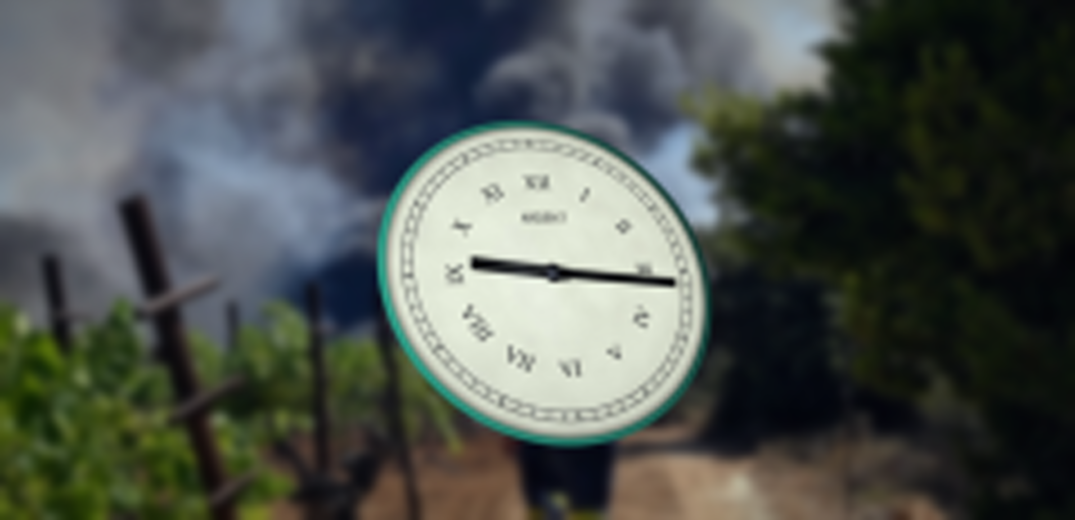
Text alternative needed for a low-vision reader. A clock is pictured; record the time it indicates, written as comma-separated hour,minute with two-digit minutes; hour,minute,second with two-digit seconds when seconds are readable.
9,16
